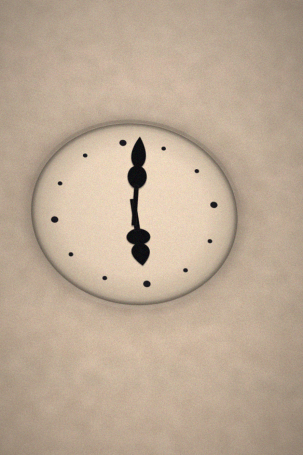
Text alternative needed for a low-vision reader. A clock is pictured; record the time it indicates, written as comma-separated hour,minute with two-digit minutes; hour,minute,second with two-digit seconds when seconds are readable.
6,02
